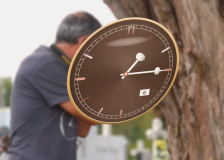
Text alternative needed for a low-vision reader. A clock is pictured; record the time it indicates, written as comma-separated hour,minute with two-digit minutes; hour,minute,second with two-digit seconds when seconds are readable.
1,15
